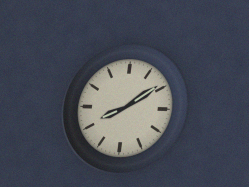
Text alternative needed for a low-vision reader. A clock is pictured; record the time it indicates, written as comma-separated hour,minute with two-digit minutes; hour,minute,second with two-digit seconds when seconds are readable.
8,09
